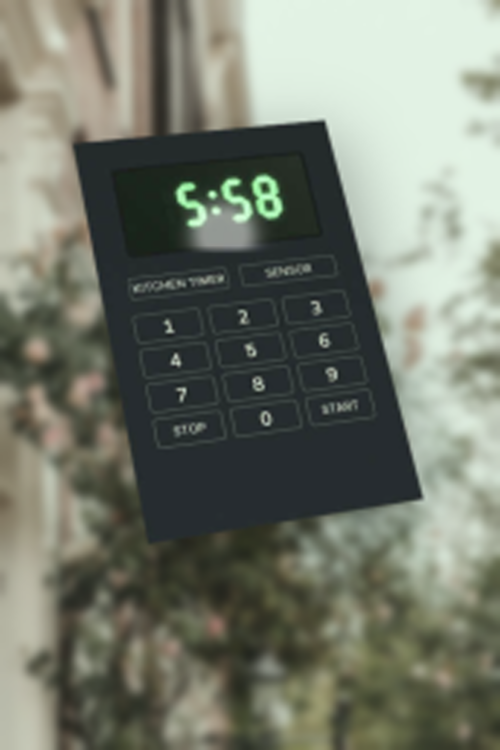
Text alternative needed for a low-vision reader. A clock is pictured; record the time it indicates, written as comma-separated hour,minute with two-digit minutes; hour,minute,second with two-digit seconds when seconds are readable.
5,58
